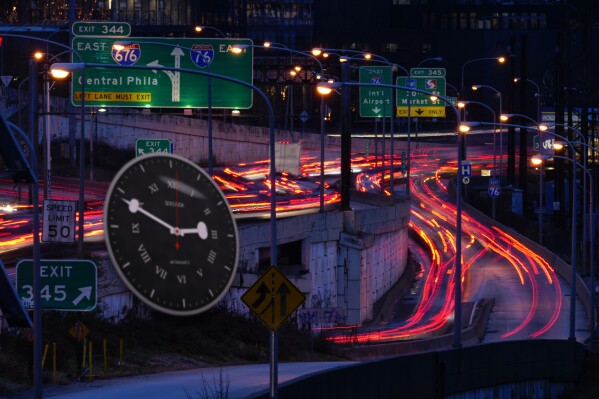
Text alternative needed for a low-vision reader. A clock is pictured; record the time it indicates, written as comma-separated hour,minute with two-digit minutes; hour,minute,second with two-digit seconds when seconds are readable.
2,49,01
